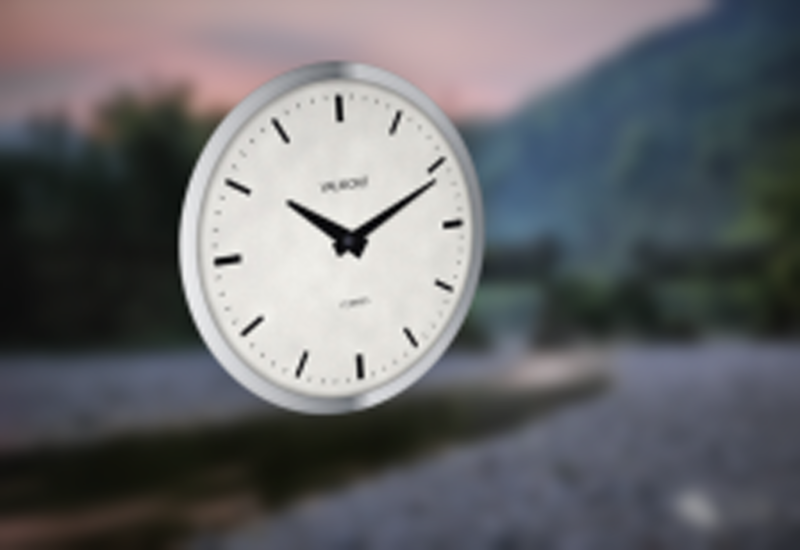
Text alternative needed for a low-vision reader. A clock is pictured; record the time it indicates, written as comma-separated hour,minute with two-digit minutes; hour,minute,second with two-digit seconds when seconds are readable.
10,11
